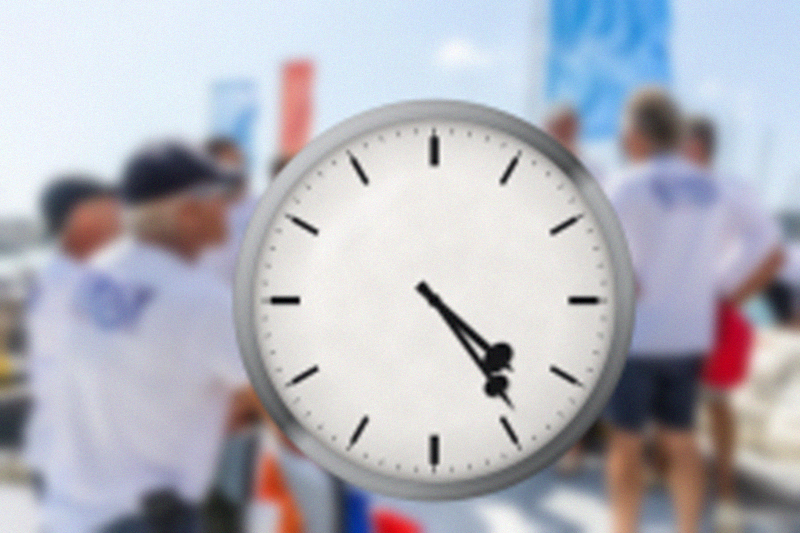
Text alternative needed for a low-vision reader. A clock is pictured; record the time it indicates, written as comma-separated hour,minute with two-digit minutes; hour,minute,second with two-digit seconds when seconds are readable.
4,24
